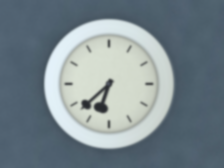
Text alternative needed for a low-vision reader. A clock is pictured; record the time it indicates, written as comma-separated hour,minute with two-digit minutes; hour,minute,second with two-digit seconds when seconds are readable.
6,38
